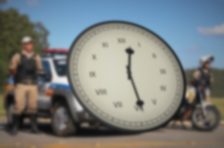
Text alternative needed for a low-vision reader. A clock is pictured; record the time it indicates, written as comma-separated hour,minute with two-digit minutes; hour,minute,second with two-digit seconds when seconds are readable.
12,29
